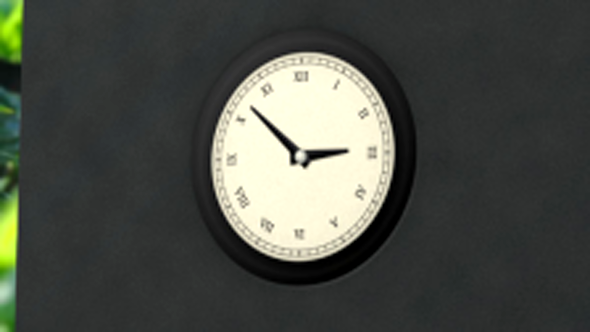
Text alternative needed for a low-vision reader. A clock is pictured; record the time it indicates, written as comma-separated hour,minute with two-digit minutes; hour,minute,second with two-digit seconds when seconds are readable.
2,52
